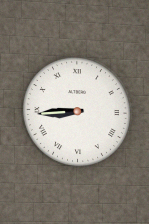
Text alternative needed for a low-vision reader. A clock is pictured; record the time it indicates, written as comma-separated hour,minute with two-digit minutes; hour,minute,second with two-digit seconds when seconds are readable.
8,44
